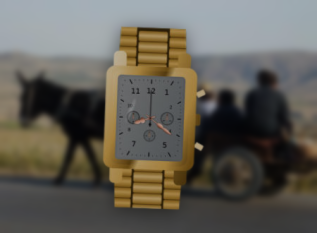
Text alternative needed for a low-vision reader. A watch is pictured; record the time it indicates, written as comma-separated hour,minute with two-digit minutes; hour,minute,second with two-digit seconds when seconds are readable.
8,21
